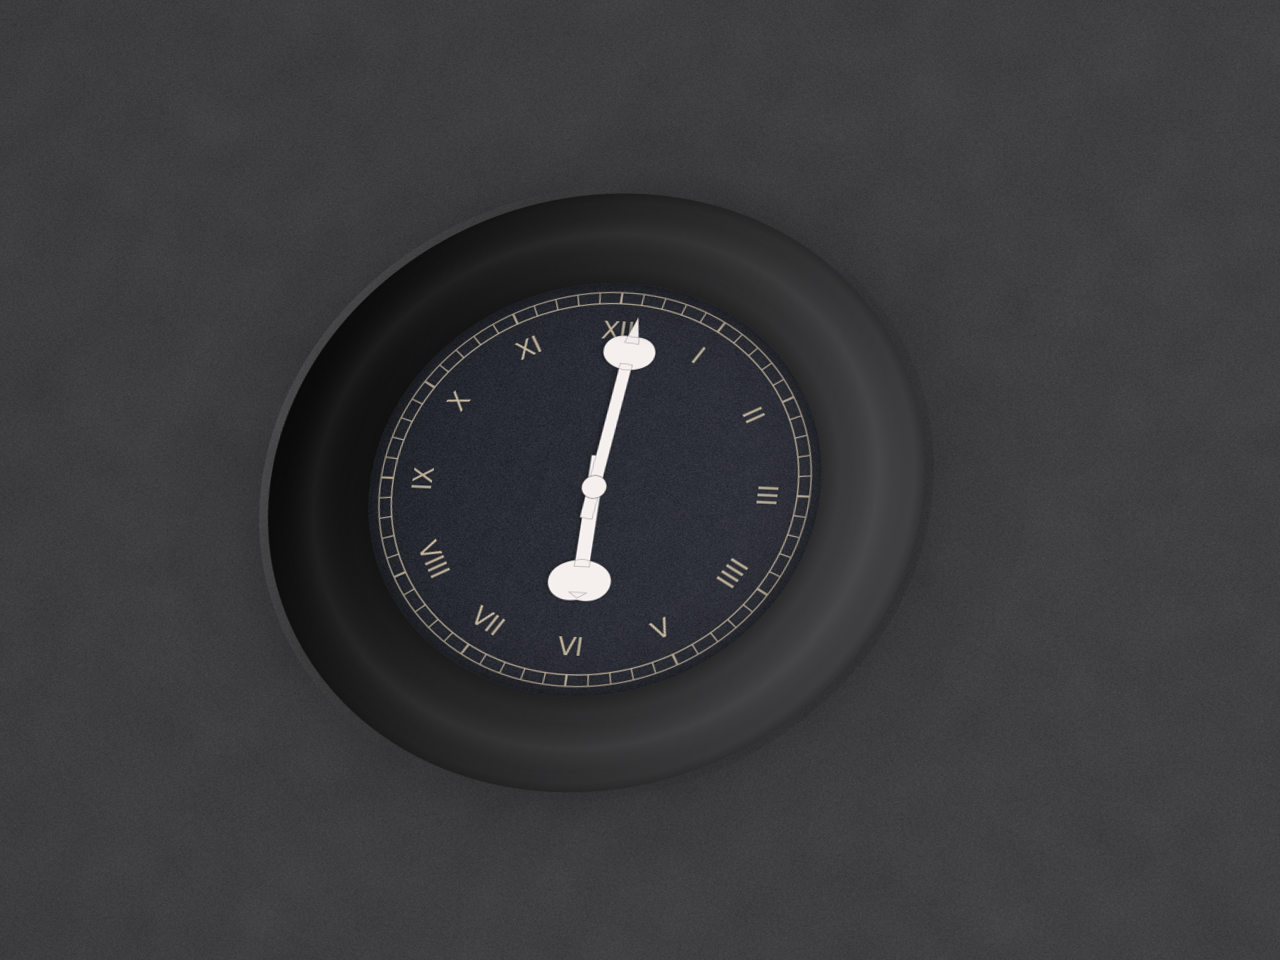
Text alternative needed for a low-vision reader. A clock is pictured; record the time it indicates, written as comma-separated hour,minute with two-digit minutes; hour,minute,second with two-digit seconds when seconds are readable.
6,01
